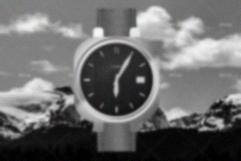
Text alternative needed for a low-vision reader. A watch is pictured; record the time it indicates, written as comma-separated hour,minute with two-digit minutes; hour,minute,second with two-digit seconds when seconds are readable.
6,05
